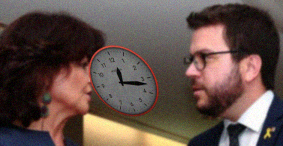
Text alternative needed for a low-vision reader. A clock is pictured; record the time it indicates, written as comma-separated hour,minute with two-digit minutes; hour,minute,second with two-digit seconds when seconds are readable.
12,17
